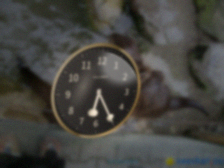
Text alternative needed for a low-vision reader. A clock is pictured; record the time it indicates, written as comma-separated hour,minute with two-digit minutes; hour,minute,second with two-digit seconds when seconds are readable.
6,25
